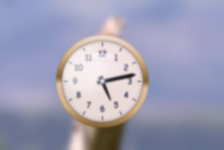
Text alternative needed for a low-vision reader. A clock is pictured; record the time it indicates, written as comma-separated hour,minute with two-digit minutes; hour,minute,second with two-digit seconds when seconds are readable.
5,13
